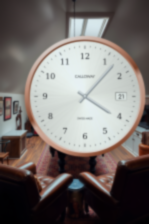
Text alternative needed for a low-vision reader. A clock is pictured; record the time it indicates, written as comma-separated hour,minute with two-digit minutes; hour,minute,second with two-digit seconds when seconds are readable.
4,07
